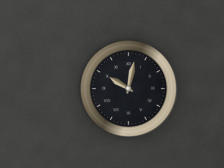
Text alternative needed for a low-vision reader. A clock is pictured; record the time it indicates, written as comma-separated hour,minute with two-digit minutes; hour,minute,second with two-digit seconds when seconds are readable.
10,02
